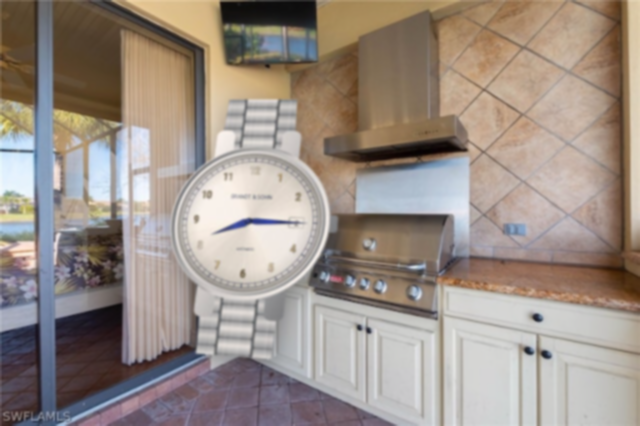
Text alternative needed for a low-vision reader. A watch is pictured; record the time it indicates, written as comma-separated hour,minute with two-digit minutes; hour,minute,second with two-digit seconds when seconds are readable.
8,15
